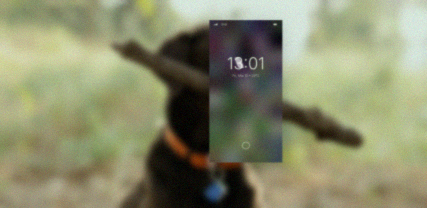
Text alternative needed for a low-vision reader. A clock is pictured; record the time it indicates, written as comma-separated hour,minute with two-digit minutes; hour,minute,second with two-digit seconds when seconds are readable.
13,01
